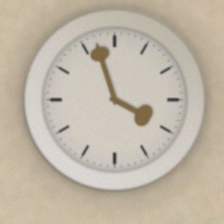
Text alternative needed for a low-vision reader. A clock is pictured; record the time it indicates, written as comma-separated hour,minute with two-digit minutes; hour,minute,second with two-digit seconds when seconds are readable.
3,57
